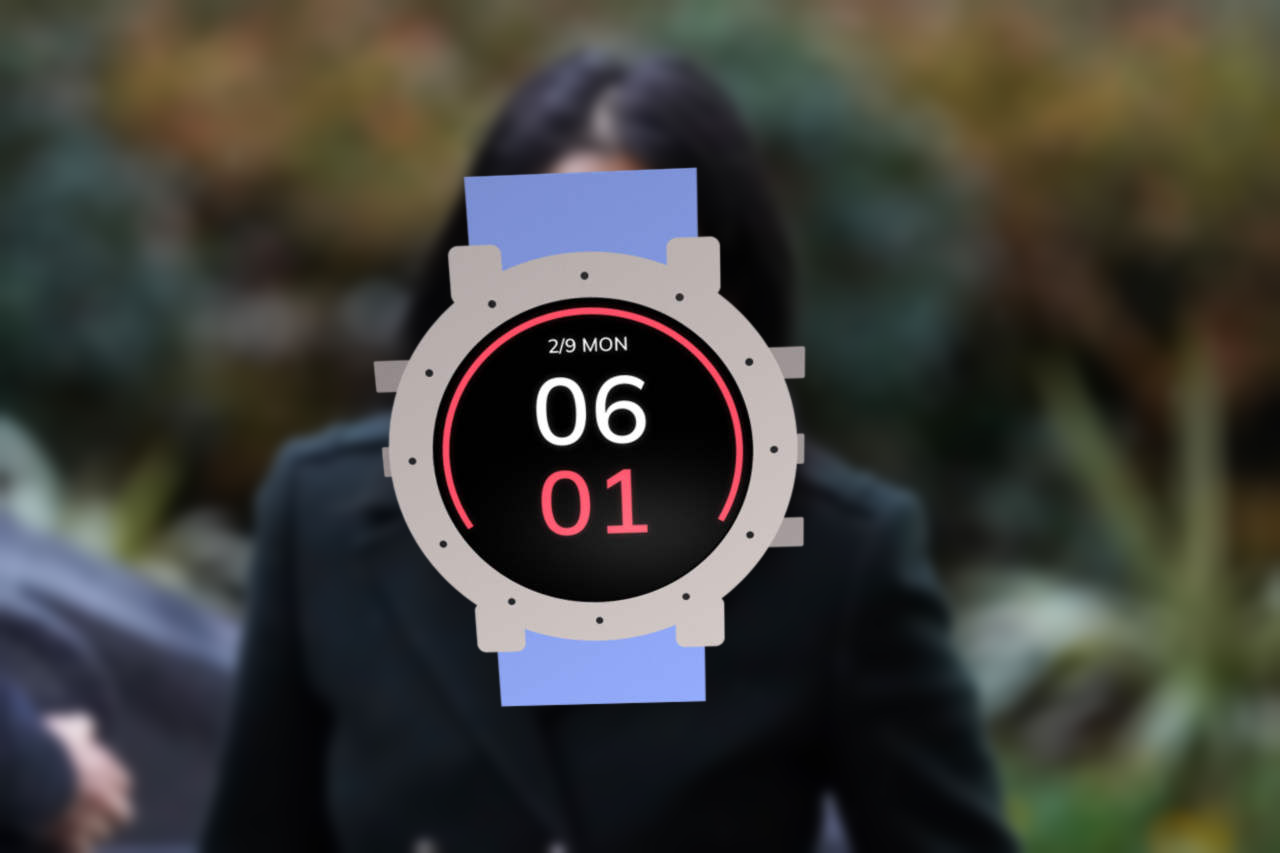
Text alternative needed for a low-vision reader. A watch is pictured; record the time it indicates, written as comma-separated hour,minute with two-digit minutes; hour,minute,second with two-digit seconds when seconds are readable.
6,01
